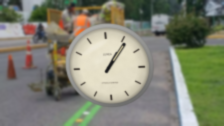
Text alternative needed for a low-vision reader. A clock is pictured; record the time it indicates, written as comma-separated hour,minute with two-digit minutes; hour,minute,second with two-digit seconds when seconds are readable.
1,06
